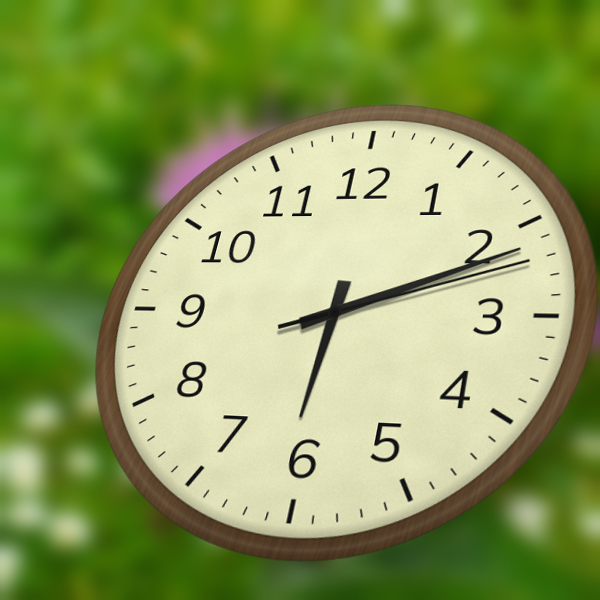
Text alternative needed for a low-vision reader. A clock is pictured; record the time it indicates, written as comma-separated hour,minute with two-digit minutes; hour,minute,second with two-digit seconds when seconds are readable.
6,11,12
